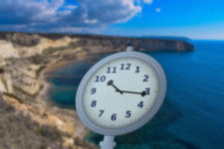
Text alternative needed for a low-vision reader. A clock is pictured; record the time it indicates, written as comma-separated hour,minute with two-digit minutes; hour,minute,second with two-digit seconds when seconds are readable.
10,16
